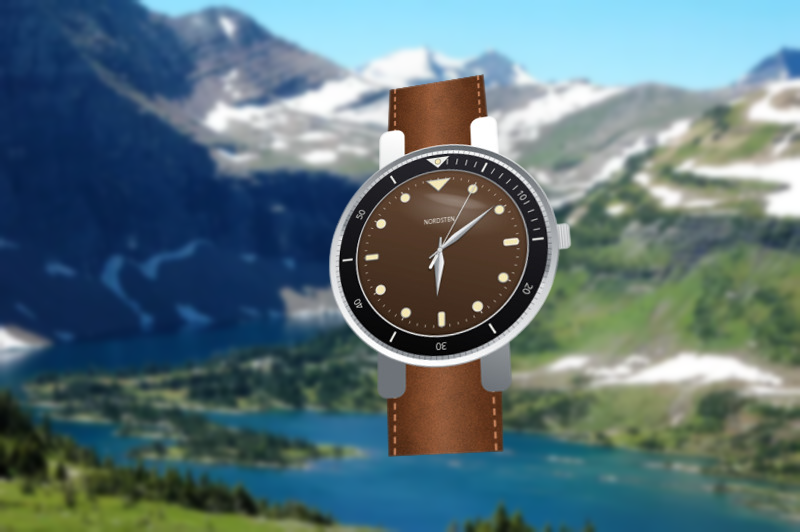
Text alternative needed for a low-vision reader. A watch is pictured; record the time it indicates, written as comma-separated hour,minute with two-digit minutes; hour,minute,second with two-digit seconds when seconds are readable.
6,09,05
